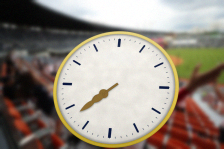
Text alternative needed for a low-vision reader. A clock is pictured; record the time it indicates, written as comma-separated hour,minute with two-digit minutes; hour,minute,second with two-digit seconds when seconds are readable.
7,38
